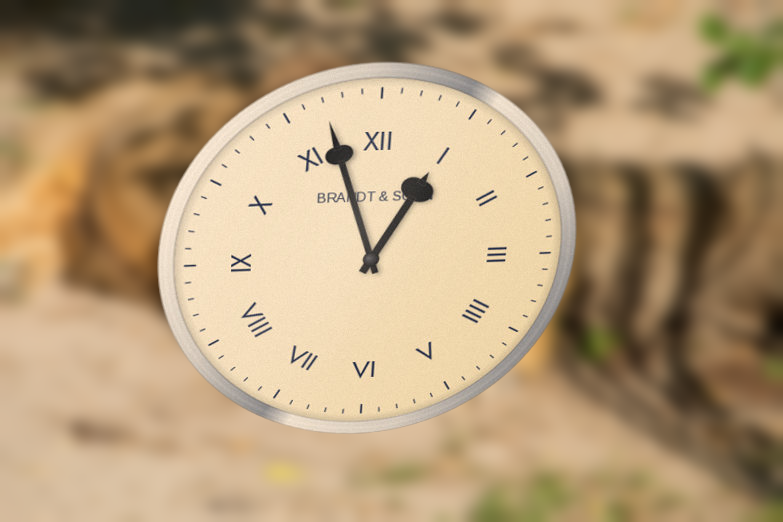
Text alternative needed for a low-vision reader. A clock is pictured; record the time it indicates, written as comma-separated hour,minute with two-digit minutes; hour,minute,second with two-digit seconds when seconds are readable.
12,57
